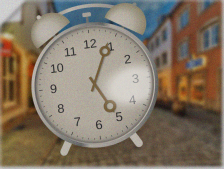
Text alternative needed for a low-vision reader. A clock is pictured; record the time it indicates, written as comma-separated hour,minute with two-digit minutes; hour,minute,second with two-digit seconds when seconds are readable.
5,04
